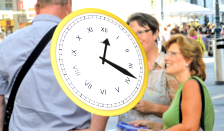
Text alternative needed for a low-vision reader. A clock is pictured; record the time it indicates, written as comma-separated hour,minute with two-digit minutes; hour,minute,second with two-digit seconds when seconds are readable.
12,18
